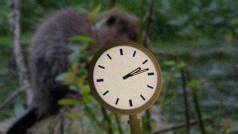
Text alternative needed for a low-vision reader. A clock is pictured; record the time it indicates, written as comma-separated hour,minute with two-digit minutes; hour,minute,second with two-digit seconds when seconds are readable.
2,13
